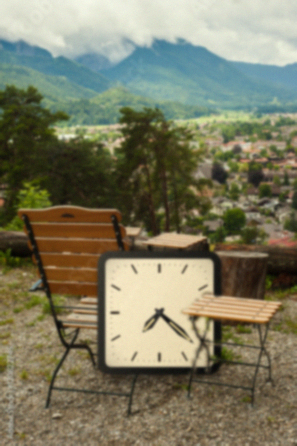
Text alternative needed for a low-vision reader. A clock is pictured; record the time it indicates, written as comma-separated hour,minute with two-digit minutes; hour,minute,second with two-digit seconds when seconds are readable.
7,22
